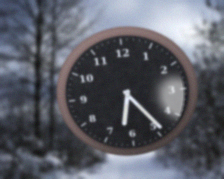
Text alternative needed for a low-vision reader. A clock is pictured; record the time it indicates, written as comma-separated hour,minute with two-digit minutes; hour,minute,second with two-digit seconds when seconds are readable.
6,24
